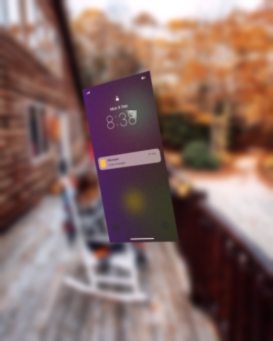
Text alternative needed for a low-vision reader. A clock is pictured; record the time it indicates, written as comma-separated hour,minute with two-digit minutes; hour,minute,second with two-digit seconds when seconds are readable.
8,38
